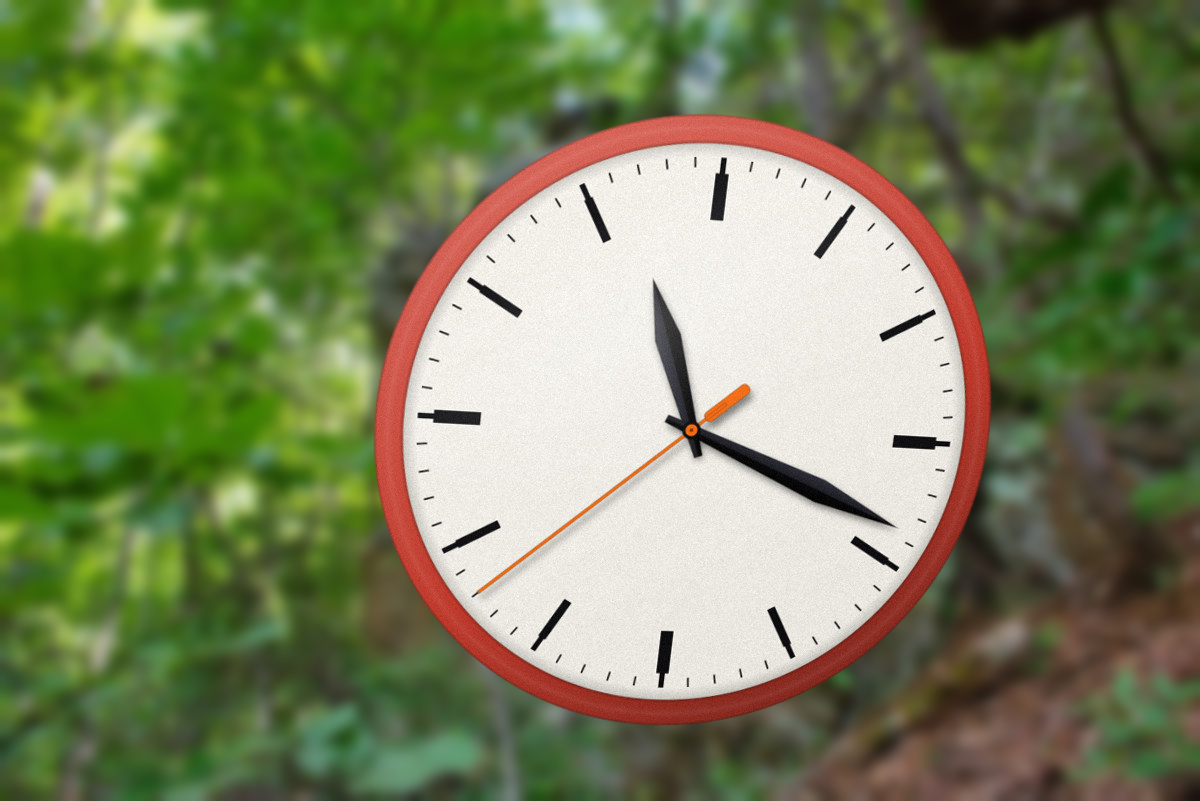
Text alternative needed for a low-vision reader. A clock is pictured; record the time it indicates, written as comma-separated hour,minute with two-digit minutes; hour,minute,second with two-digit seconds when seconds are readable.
11,18,38
